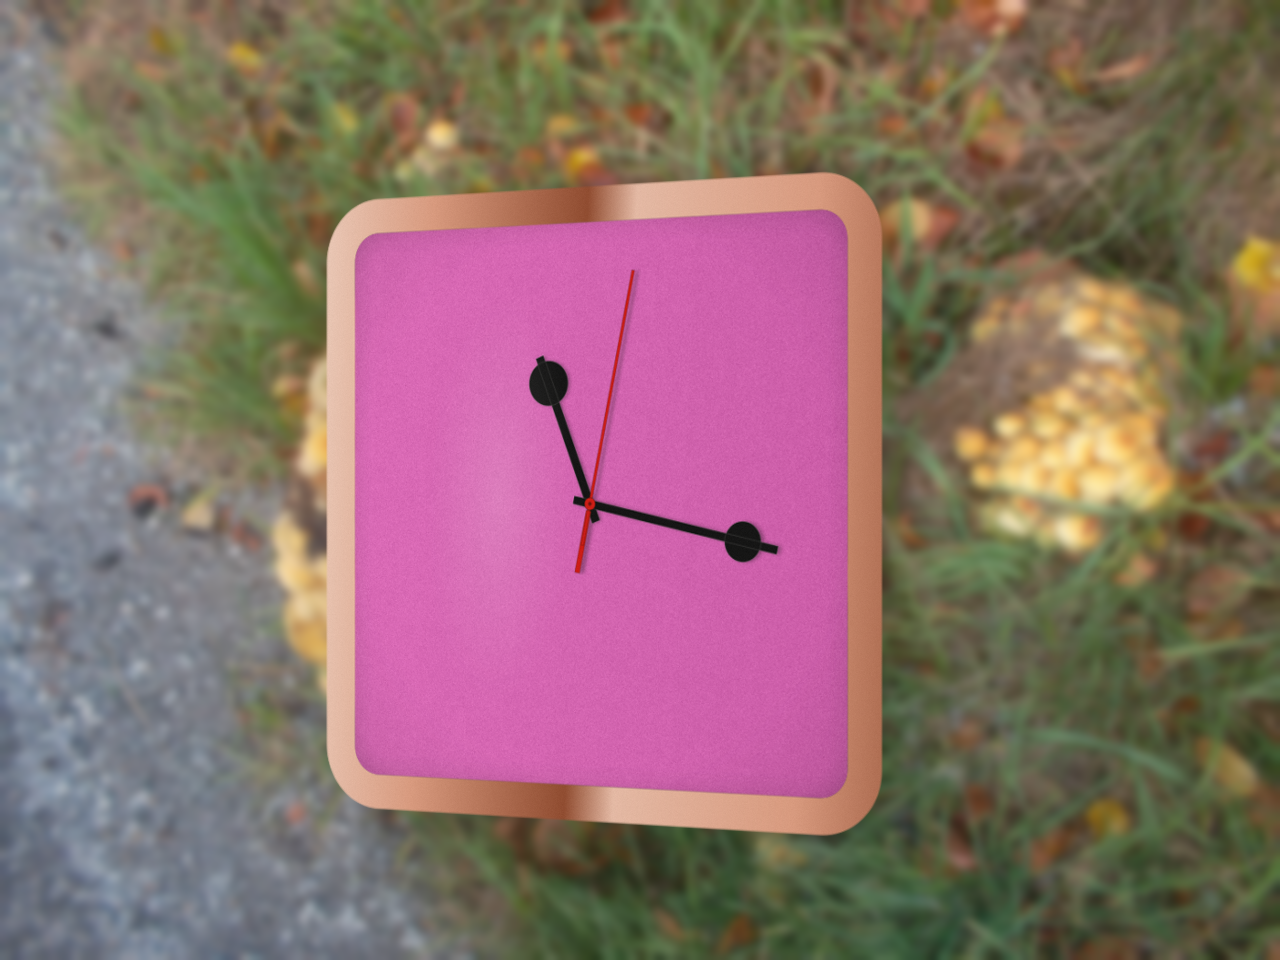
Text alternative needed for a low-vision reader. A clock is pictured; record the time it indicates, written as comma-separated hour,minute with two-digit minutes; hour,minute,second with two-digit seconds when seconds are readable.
11,17,02
